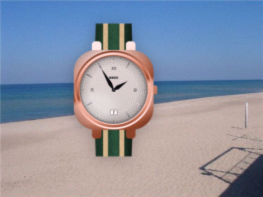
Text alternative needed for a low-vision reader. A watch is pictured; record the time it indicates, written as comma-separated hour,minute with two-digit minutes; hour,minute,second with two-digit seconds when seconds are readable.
1,55
